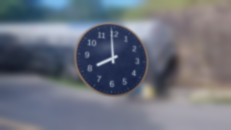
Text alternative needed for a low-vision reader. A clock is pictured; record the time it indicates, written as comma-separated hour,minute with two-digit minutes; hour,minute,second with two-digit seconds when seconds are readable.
7,59
